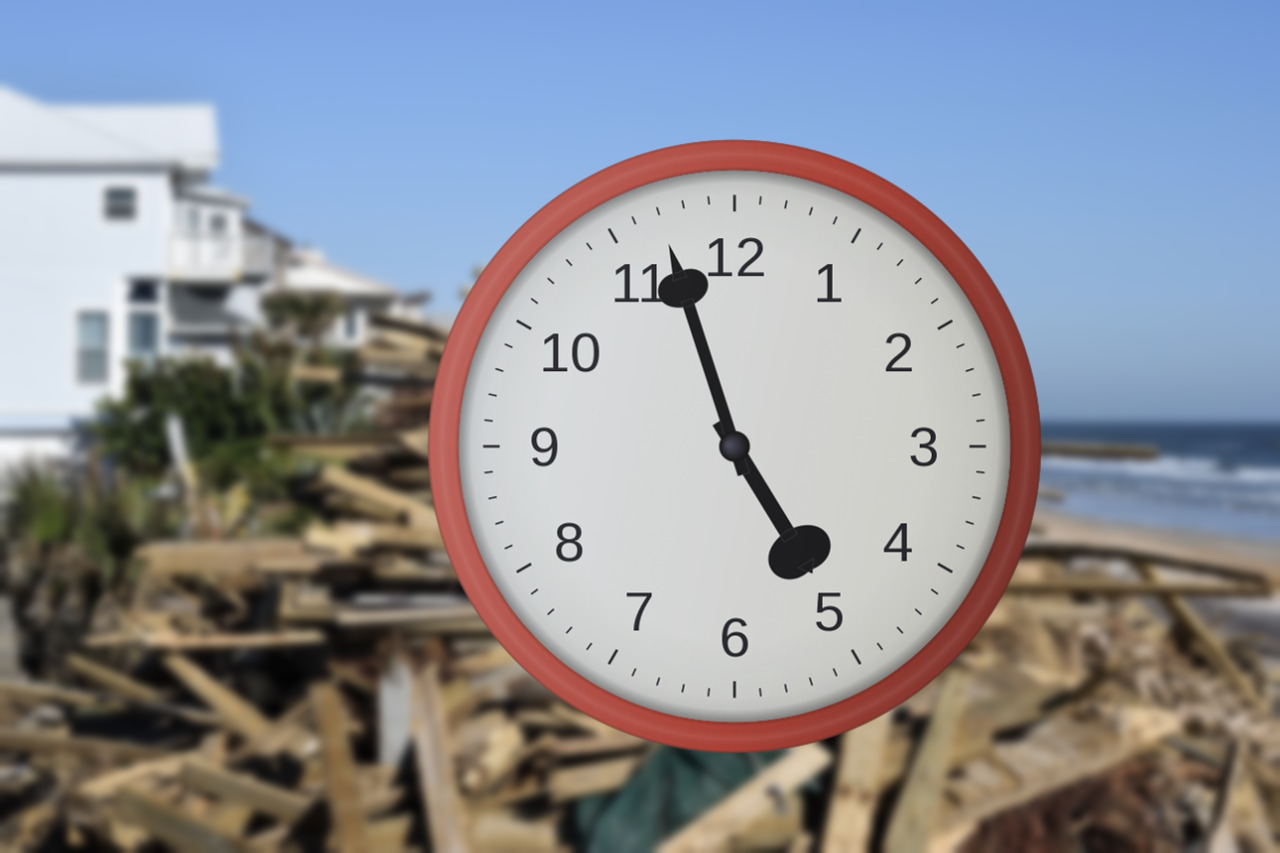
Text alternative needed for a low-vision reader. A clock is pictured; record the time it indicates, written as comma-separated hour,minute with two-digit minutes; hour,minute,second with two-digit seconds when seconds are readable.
4,57
